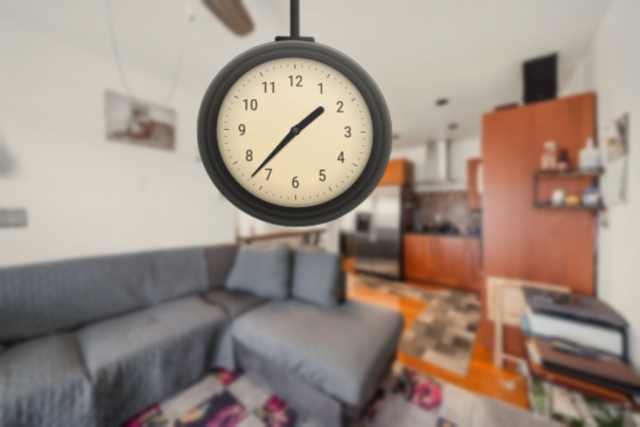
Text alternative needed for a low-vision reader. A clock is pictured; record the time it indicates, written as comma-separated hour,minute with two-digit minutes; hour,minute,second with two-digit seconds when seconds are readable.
1,37
